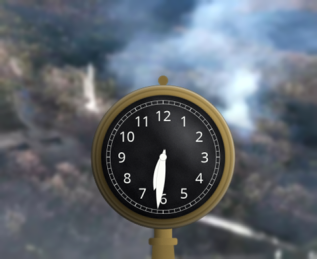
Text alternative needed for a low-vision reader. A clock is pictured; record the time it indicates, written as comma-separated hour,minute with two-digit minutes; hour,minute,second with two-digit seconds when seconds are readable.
6,31
